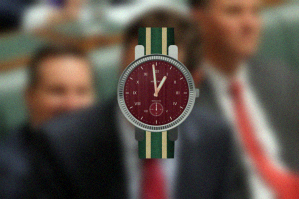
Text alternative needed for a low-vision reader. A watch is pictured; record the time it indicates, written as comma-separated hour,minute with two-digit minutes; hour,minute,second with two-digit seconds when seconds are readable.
12,59
